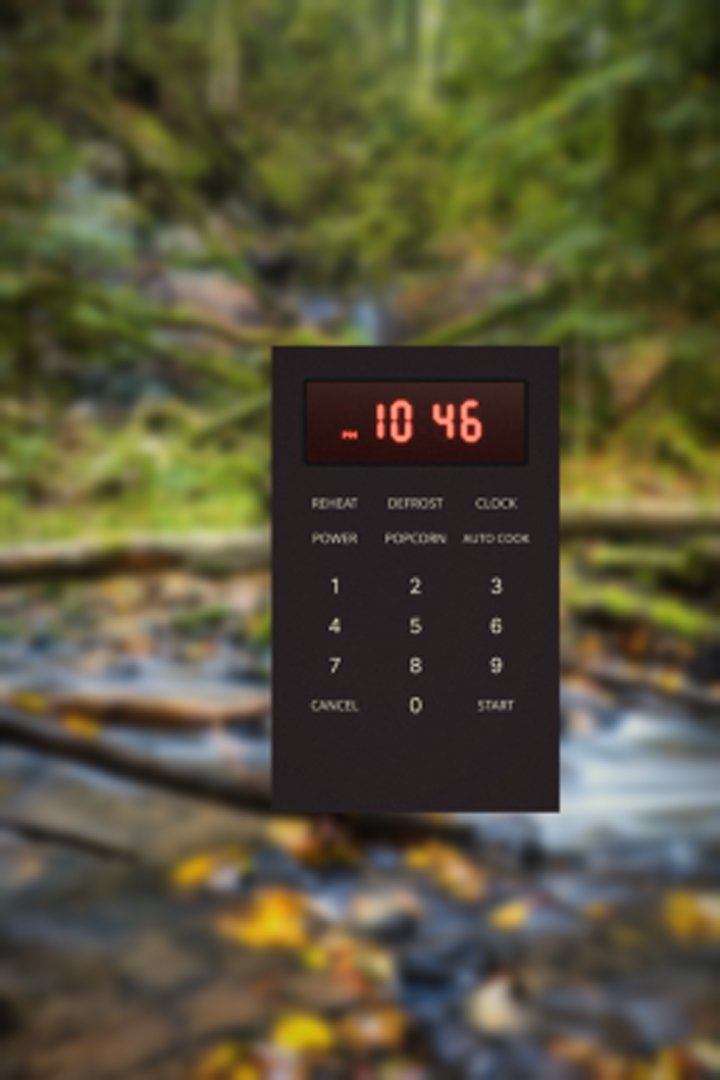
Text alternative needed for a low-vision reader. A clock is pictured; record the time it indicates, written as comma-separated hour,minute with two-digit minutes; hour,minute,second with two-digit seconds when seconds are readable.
10,46
